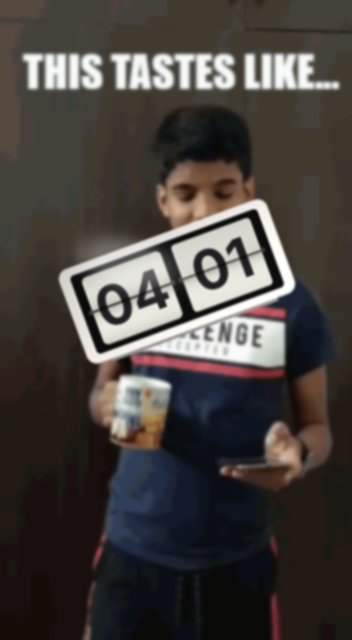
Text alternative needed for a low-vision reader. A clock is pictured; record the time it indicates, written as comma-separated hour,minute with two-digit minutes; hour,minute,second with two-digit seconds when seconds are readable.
4,01
